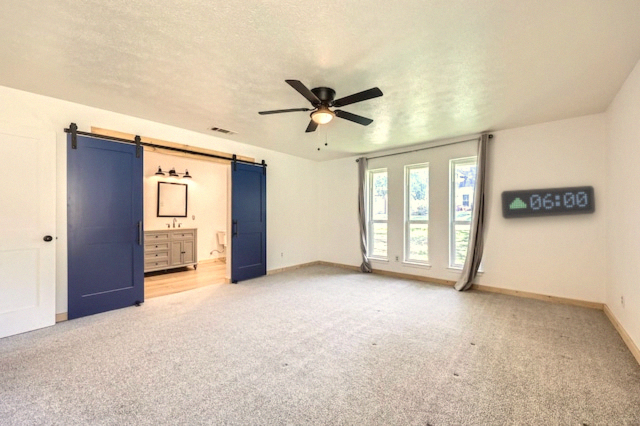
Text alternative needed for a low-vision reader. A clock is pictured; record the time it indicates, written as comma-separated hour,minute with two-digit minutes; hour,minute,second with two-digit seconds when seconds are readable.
6,00
